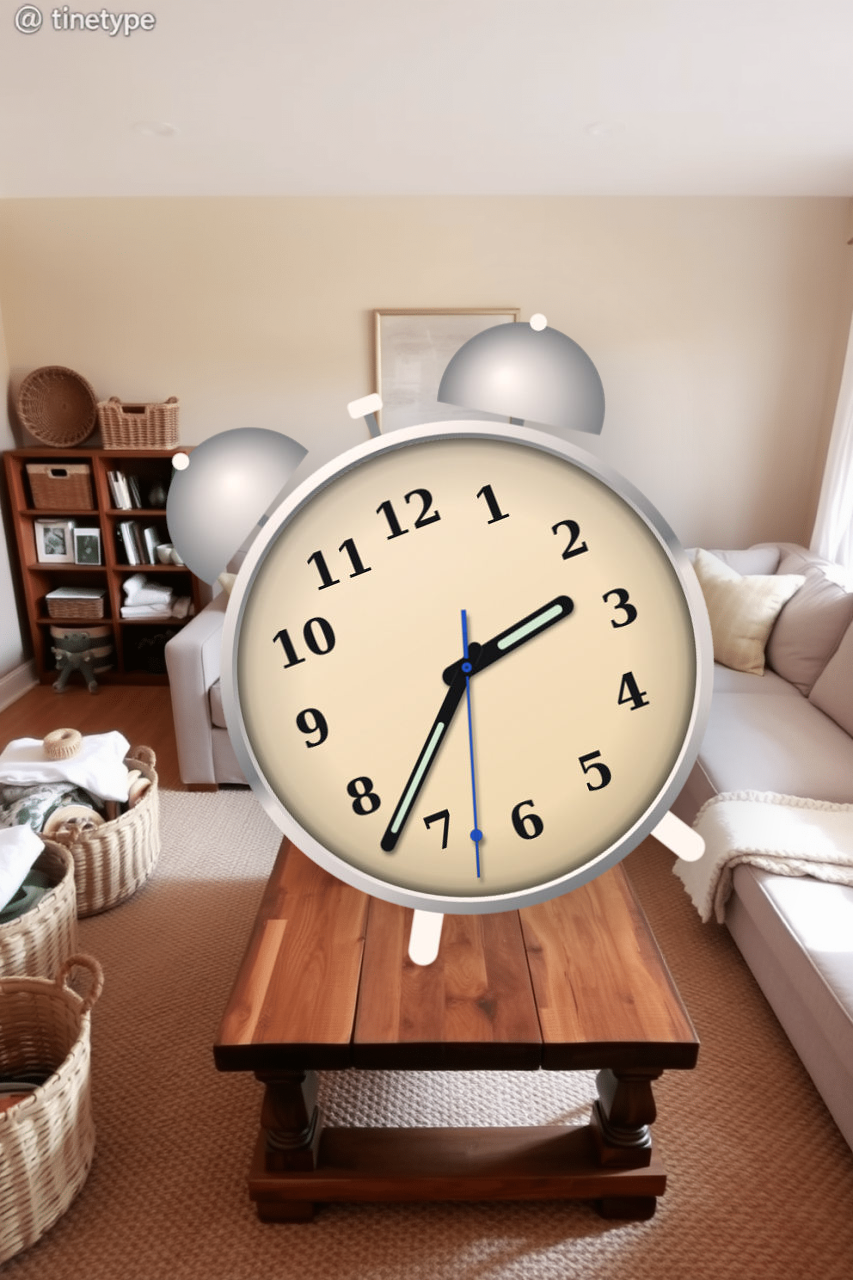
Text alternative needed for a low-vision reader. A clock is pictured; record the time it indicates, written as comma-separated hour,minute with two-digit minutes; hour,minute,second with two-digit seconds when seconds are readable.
2,37,33
